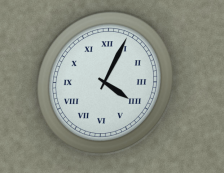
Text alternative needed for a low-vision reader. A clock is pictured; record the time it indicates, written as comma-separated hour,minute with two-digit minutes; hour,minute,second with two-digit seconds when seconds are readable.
4,04
